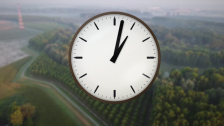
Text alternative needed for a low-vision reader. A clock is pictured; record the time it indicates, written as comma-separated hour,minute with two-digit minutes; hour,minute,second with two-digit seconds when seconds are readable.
1,02
